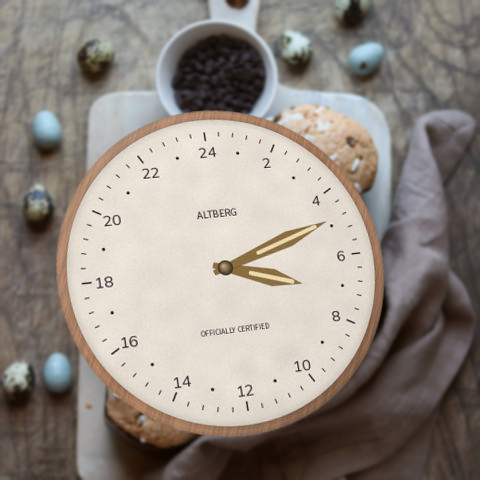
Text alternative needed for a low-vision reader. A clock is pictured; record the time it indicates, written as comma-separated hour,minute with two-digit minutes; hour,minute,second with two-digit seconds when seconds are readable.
7,12
